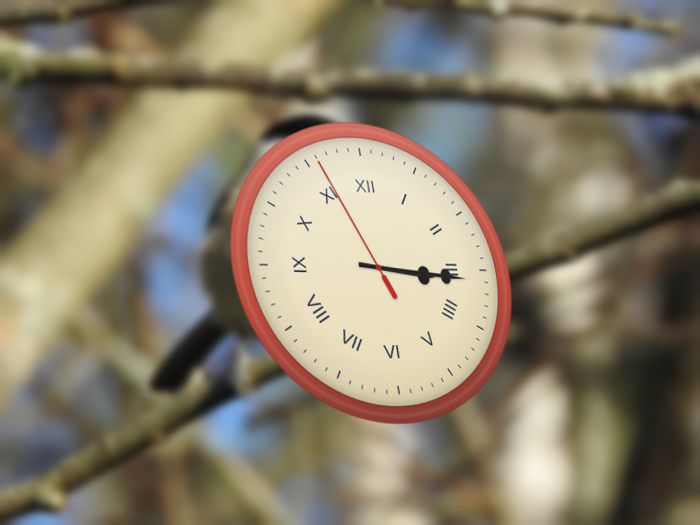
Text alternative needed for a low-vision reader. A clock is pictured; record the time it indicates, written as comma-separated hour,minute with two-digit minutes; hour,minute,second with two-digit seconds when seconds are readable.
3,15,56
